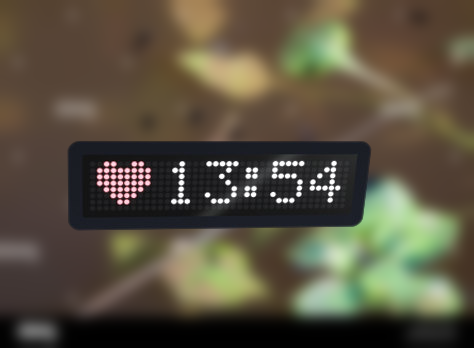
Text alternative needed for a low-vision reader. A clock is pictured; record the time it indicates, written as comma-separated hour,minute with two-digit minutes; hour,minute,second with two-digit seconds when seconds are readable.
13,54
